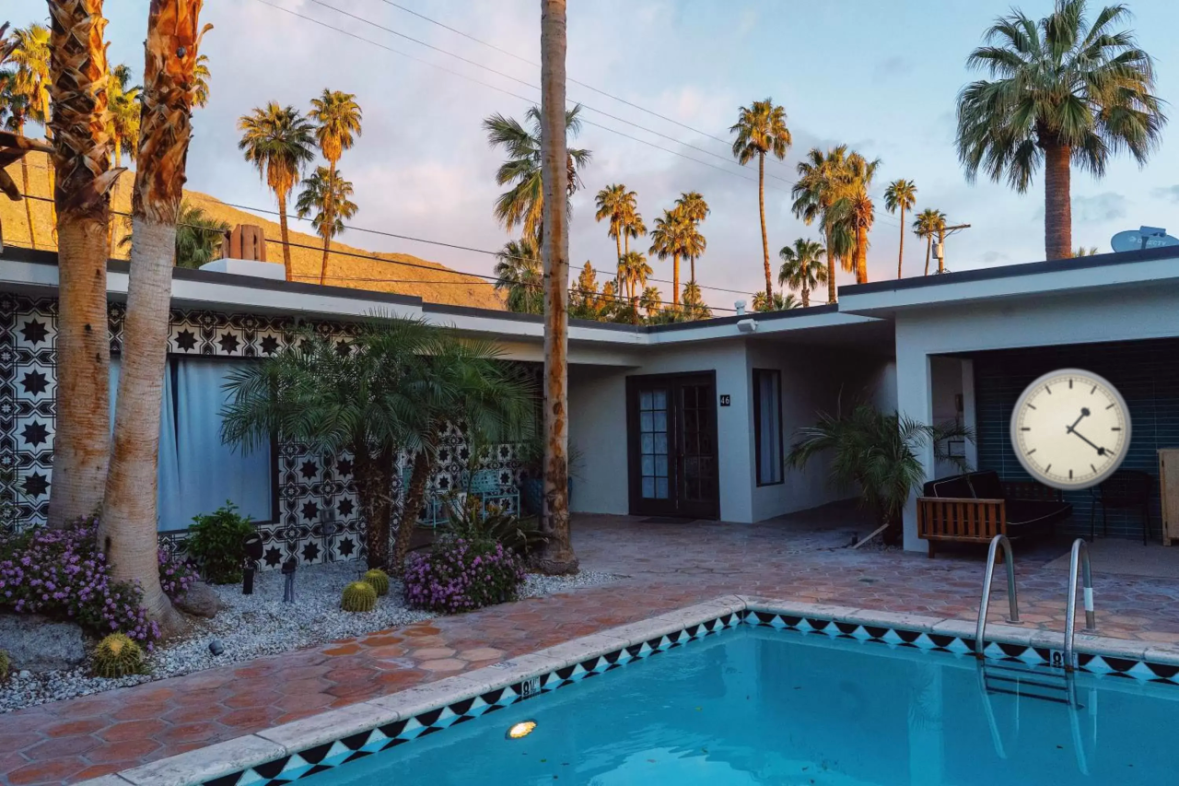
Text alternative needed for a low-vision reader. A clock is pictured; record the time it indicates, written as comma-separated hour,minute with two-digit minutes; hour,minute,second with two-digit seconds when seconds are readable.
1,21
